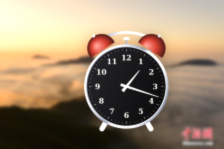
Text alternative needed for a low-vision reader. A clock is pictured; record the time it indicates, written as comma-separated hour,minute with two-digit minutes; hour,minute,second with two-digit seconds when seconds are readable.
1,18
